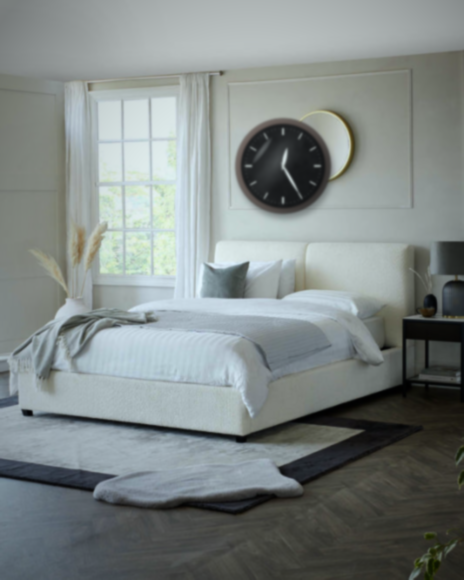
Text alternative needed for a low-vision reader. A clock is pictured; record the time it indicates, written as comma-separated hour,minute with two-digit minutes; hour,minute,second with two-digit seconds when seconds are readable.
12,25
